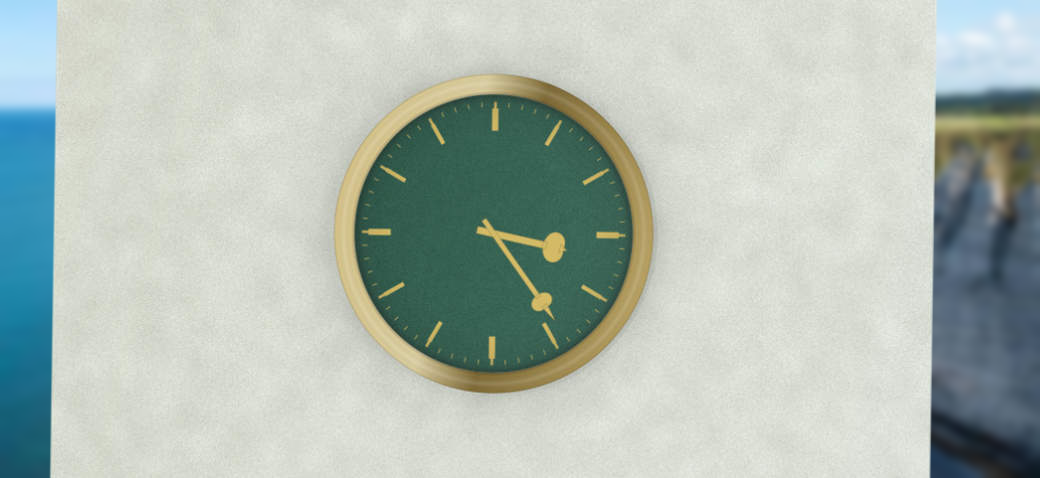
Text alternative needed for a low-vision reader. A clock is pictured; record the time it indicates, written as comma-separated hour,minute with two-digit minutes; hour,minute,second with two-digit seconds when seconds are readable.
3,24
